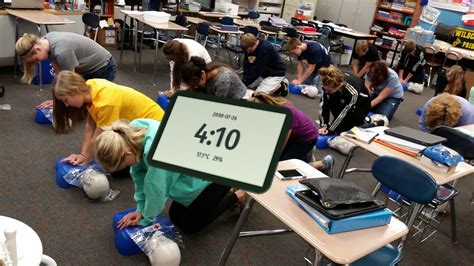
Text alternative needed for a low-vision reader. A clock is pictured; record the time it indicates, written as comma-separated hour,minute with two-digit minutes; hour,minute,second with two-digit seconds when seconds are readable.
4,10
